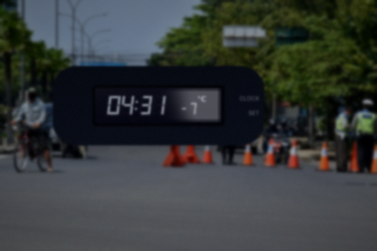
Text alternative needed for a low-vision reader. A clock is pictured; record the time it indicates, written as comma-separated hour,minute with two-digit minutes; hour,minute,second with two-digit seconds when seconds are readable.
4,31
